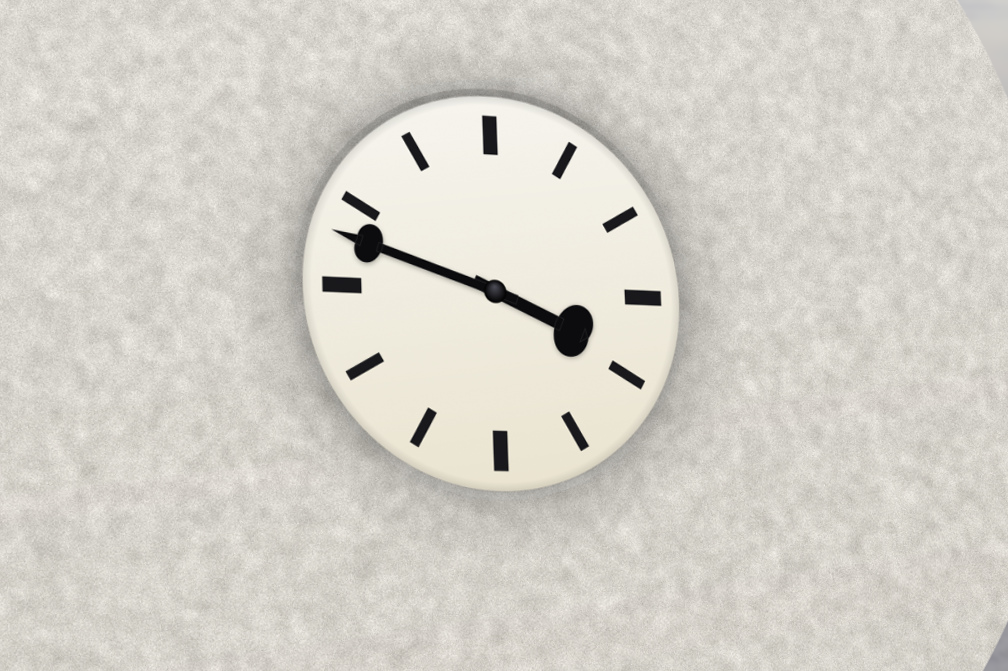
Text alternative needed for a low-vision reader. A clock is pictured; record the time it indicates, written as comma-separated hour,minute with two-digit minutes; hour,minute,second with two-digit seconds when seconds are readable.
3,48
